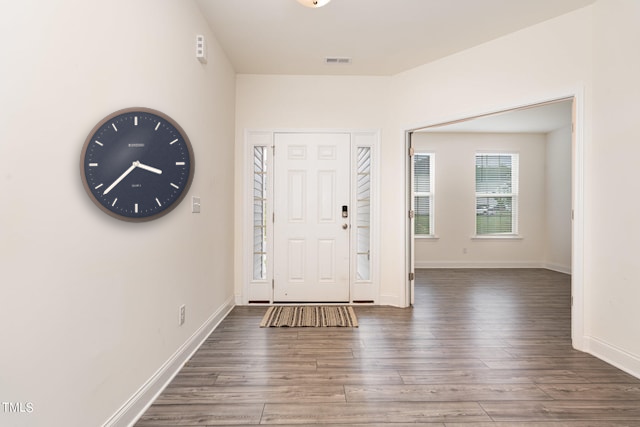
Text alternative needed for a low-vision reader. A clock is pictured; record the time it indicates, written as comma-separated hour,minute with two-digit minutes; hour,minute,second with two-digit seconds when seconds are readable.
3,38
